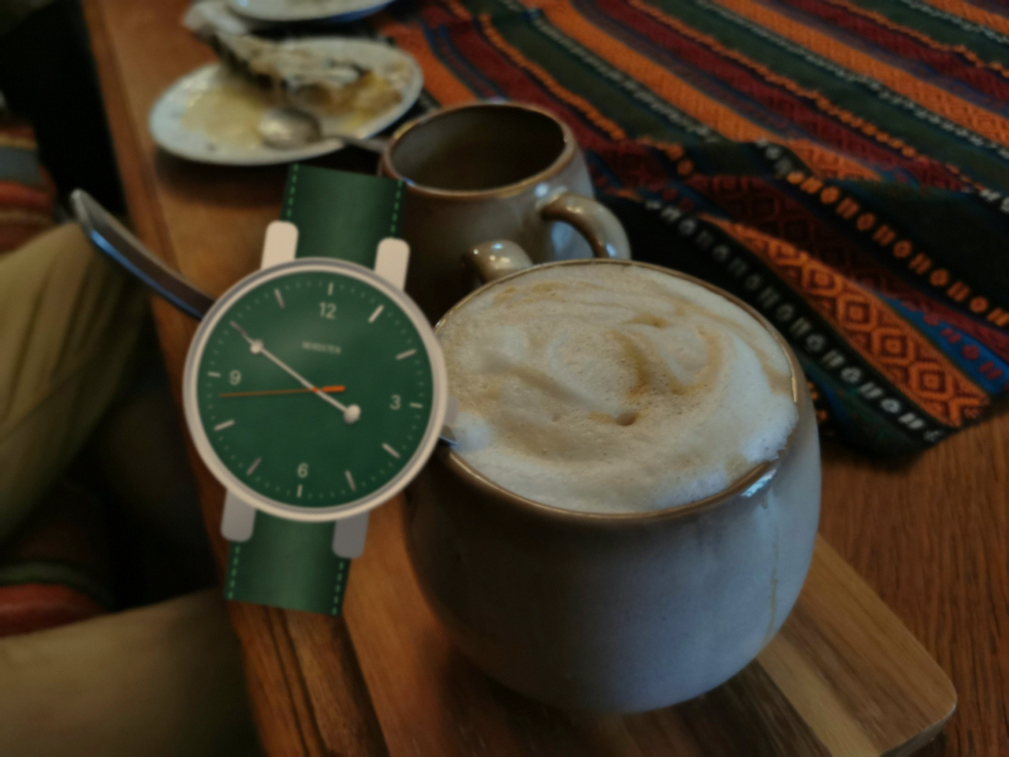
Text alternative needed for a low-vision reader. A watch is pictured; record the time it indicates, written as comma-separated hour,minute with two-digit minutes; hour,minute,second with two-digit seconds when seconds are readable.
3,49,43
